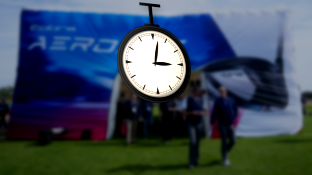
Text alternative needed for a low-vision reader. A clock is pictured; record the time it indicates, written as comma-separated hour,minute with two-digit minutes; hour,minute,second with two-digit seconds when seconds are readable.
3,02
